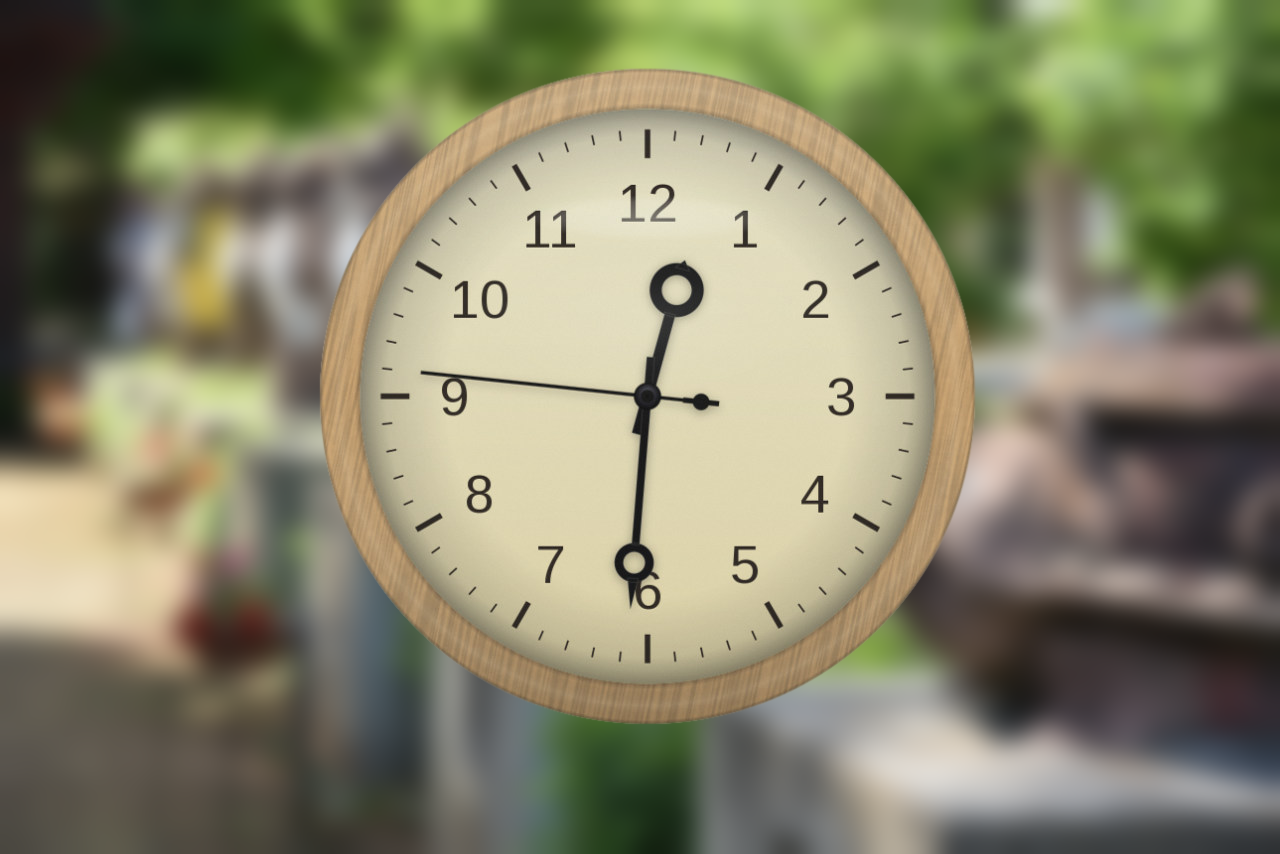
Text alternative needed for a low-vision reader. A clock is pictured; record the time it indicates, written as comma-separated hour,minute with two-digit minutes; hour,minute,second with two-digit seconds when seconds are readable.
12,30,46
